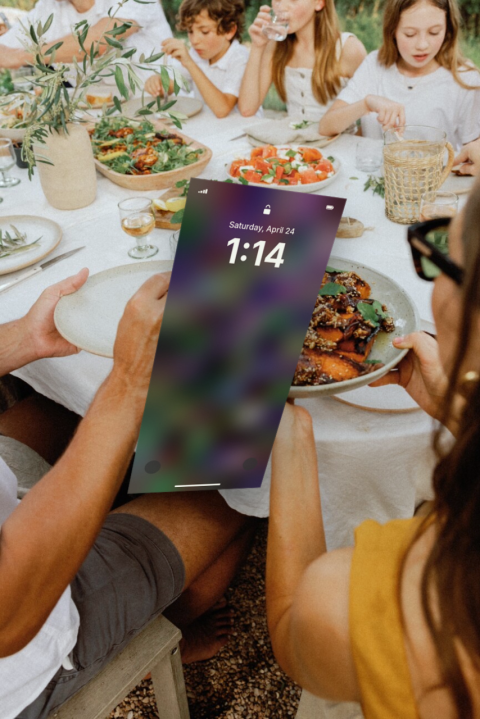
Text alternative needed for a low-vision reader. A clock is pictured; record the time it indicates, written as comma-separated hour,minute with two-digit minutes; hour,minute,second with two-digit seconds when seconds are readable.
1,14
